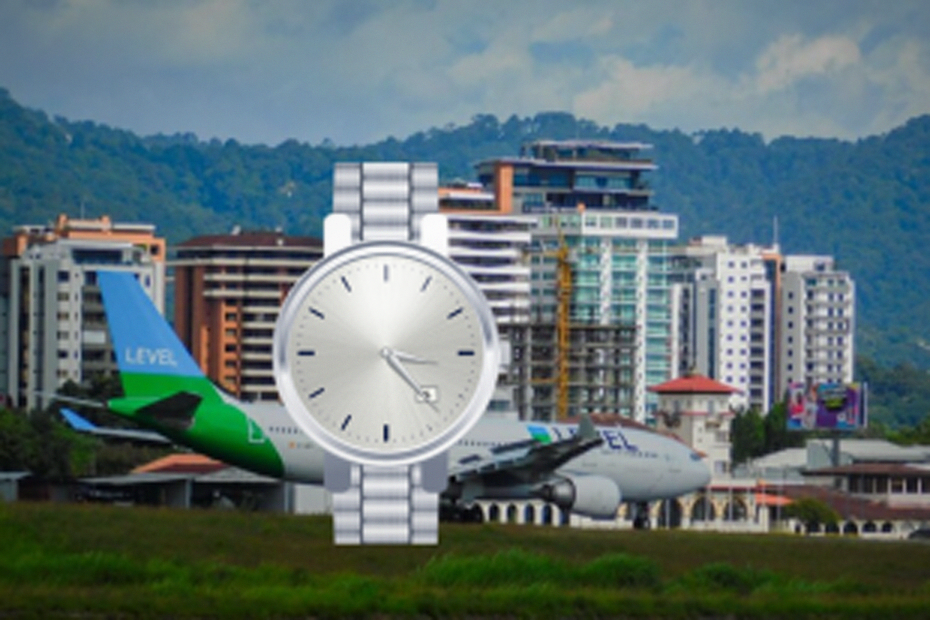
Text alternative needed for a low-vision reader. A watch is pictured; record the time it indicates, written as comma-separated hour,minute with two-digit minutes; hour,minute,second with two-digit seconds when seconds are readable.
3,23
